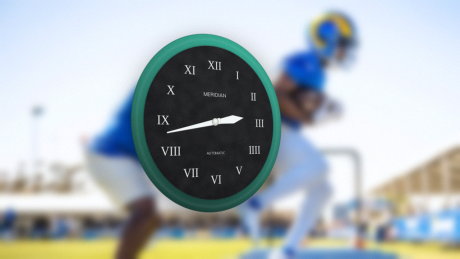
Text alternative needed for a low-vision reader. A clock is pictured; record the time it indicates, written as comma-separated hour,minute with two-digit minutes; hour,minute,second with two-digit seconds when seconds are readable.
2,43
